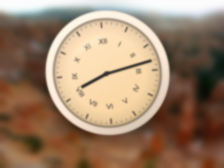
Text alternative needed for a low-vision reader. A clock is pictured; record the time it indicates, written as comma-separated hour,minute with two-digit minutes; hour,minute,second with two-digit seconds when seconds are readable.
8,13
